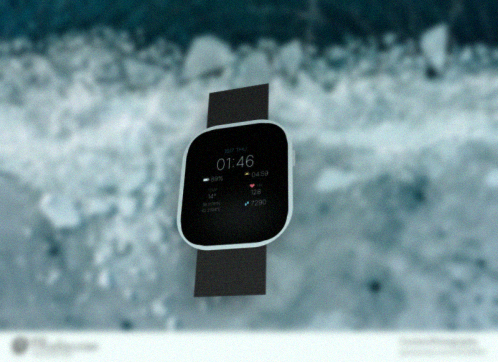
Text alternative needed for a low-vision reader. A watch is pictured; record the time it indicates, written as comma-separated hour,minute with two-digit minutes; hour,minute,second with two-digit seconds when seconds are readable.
1,46
